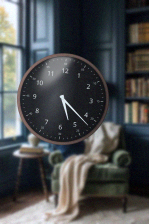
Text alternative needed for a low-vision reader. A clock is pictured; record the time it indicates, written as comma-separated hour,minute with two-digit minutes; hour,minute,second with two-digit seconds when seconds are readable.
5,22
